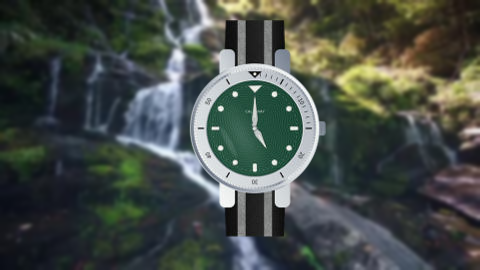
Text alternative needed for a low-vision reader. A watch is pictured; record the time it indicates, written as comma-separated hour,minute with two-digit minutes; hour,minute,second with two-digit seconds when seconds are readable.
5,00
